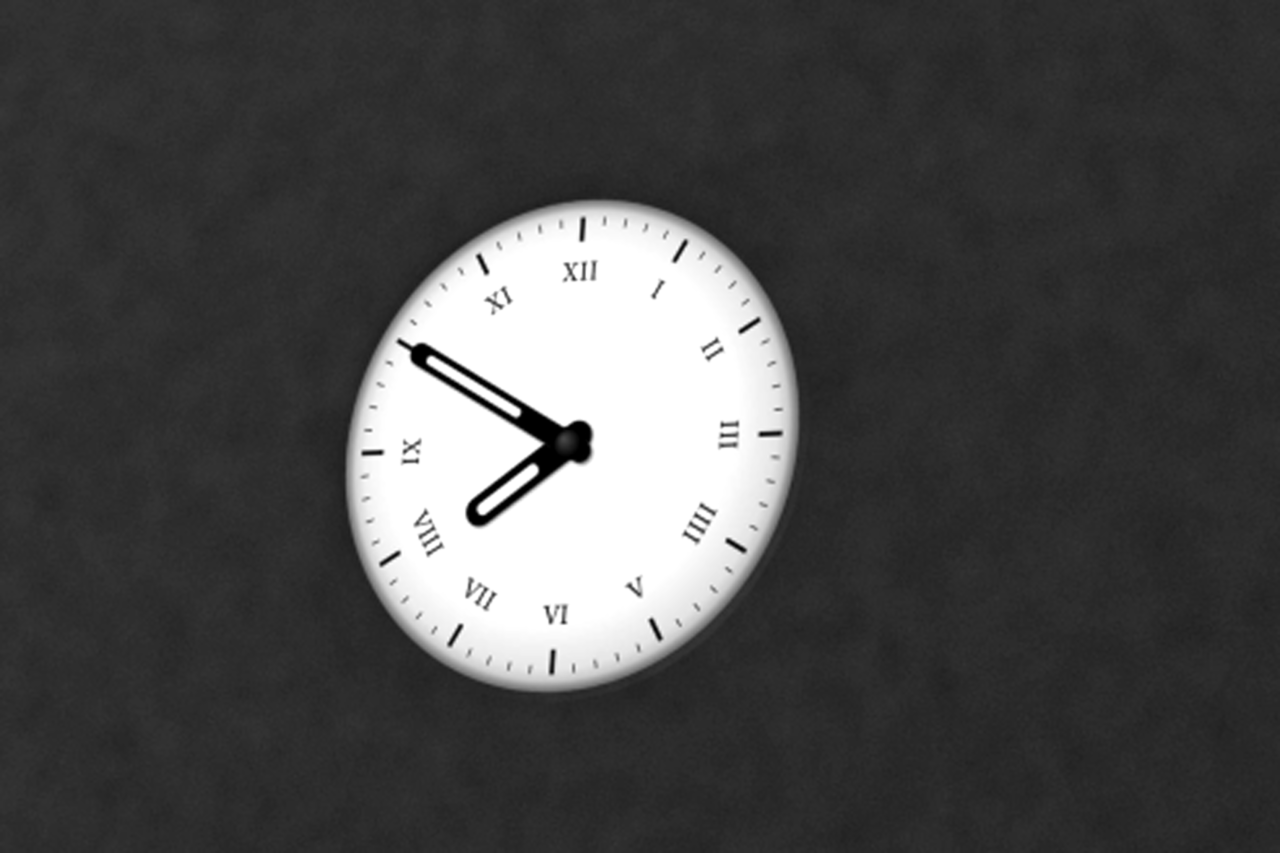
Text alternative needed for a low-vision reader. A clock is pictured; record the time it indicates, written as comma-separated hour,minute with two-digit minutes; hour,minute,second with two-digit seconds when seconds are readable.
7,50
